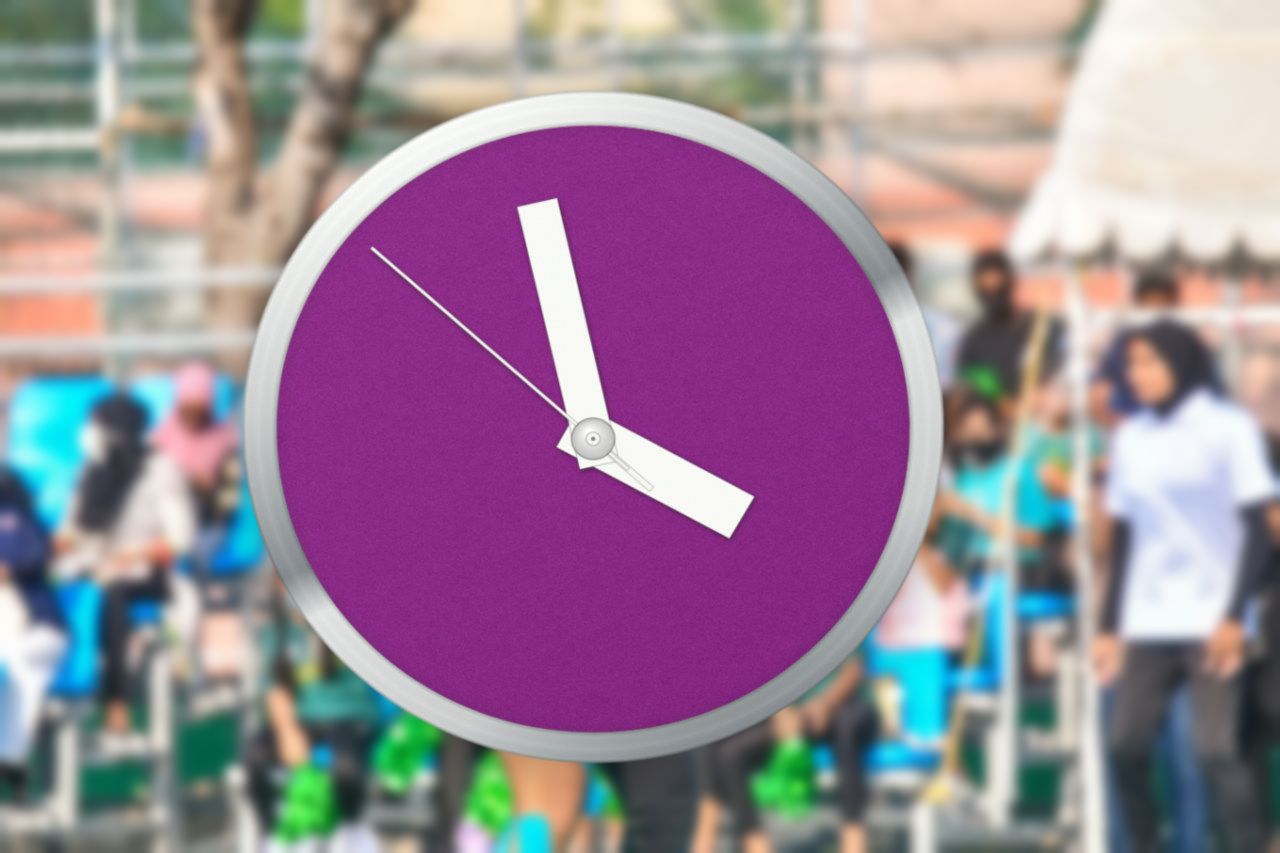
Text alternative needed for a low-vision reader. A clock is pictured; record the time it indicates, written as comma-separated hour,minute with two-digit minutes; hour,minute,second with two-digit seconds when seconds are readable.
3,57,52
